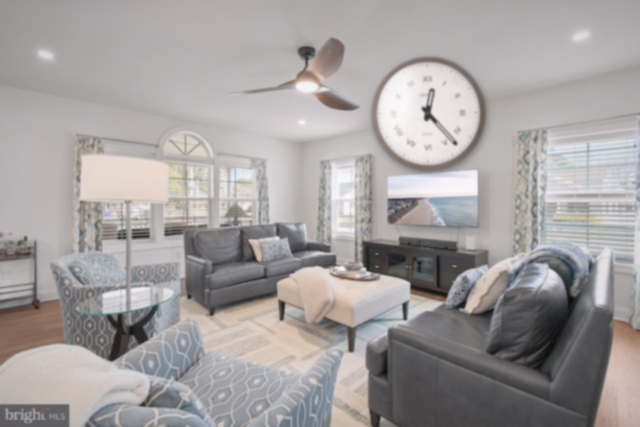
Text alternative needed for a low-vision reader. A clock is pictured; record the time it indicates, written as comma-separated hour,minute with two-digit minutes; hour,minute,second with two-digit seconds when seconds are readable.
12,23
